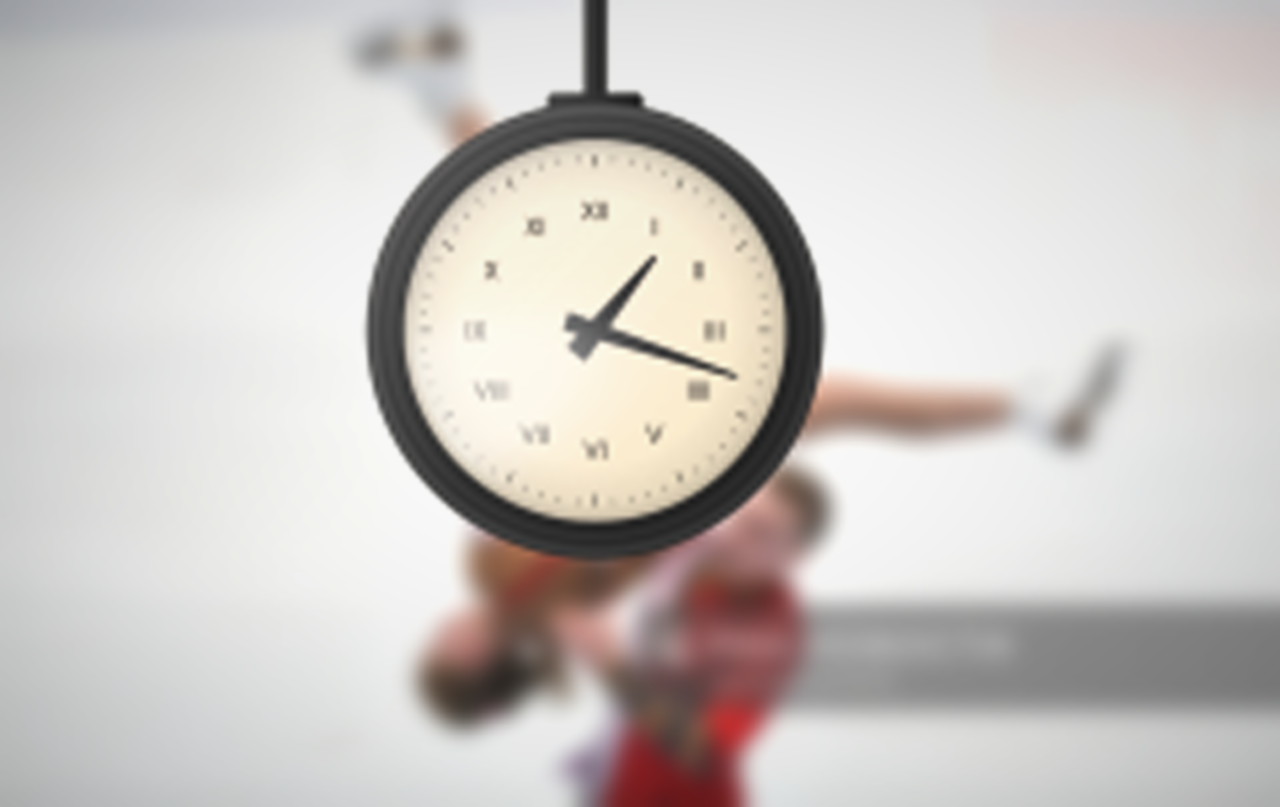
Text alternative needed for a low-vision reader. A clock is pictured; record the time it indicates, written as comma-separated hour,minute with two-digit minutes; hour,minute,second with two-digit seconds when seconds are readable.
1,18
